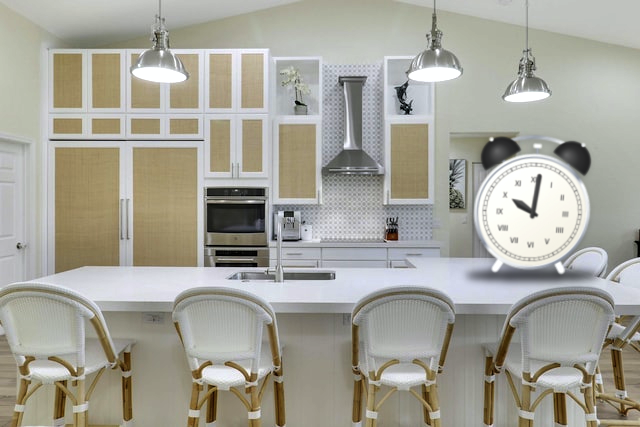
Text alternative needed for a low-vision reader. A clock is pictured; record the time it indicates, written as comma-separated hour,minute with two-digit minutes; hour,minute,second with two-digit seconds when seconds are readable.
10,01
